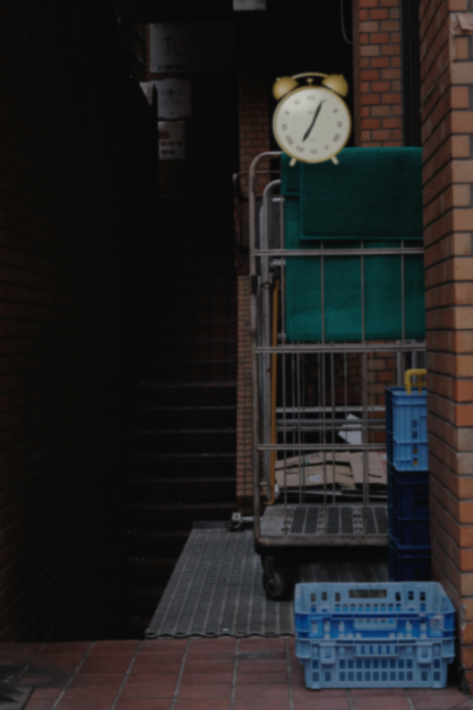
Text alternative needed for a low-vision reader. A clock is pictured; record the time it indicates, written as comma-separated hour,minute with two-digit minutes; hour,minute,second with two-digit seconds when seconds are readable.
7,04
